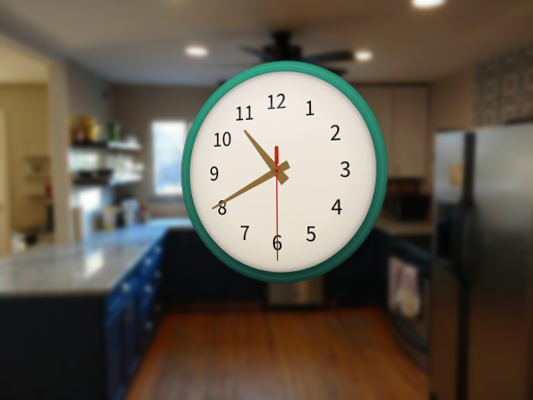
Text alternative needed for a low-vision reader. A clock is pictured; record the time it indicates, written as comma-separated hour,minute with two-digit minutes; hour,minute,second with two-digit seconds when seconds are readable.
10,40,30
